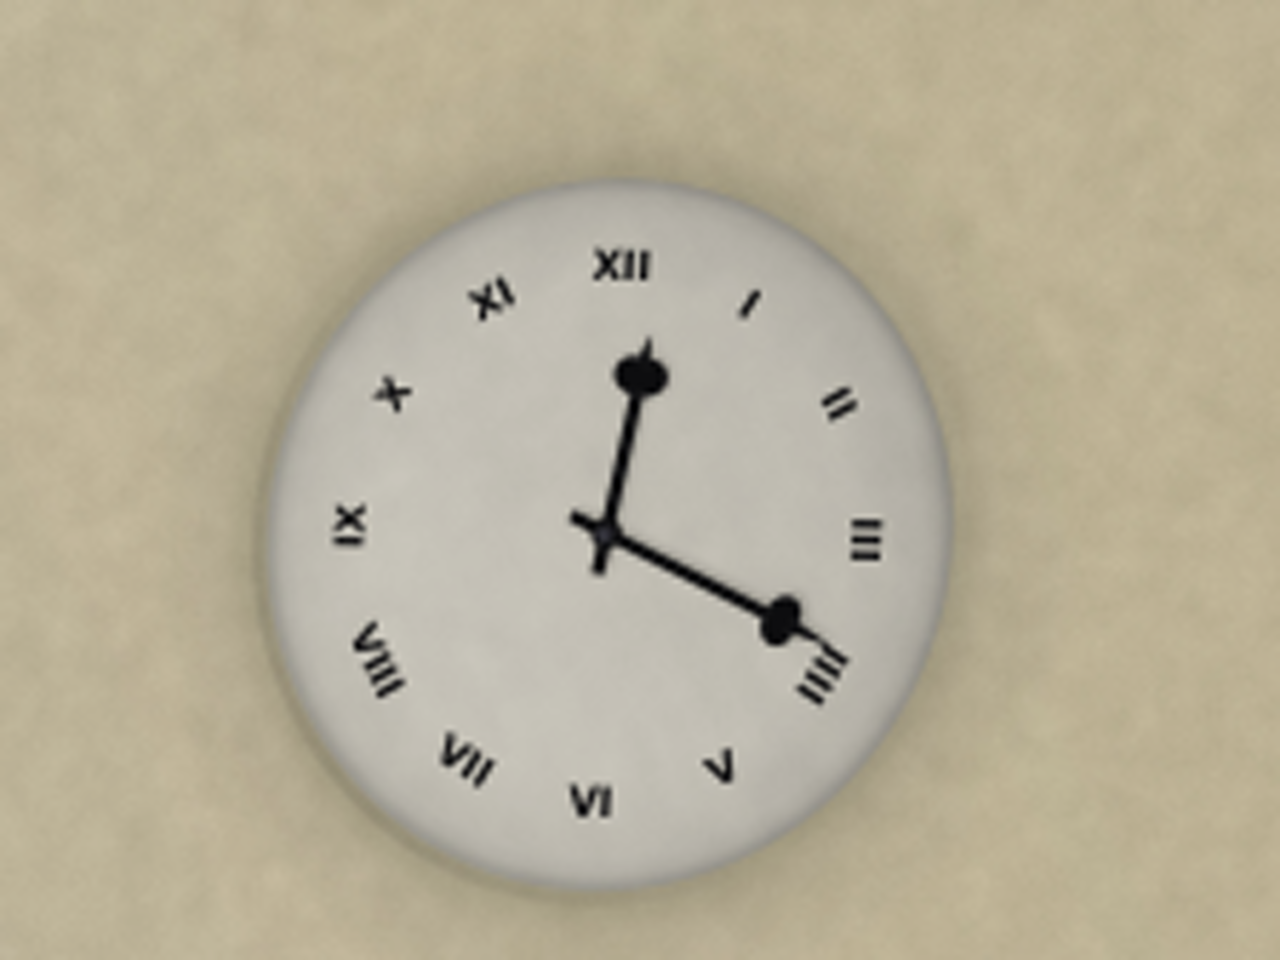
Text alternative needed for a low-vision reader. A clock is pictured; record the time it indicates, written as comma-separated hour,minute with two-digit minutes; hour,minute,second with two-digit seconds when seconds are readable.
12,19
